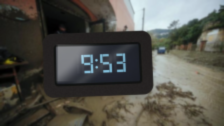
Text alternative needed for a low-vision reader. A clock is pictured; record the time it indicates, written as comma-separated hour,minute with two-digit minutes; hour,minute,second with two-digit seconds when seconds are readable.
9,53
